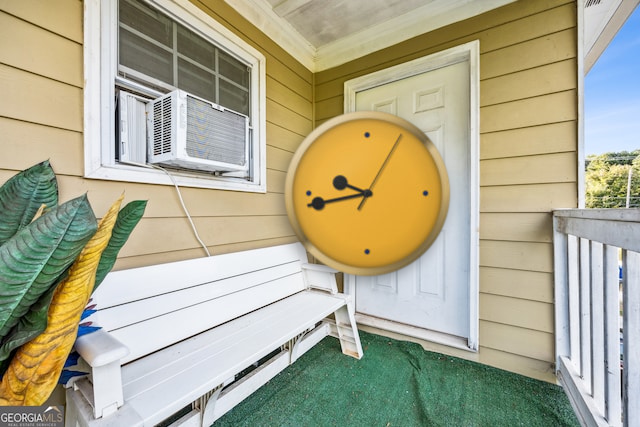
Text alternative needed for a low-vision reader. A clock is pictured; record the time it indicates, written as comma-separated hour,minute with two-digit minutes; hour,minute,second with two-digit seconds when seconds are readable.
9,43,05
